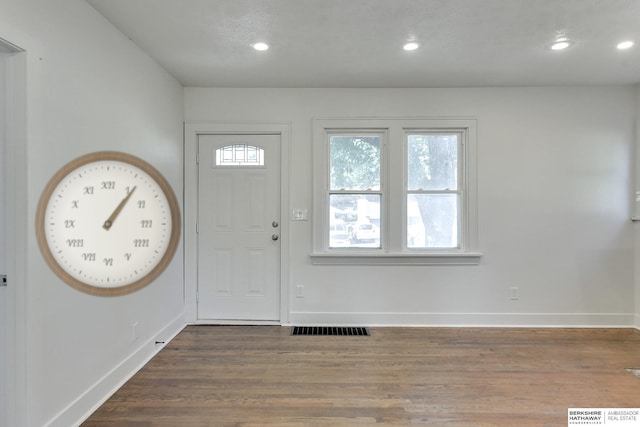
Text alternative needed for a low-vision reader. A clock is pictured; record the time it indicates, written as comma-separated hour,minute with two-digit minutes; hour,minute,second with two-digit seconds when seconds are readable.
1,06
